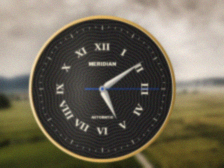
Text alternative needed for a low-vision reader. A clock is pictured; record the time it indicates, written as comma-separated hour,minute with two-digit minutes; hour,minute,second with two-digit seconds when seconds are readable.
5,09,15
